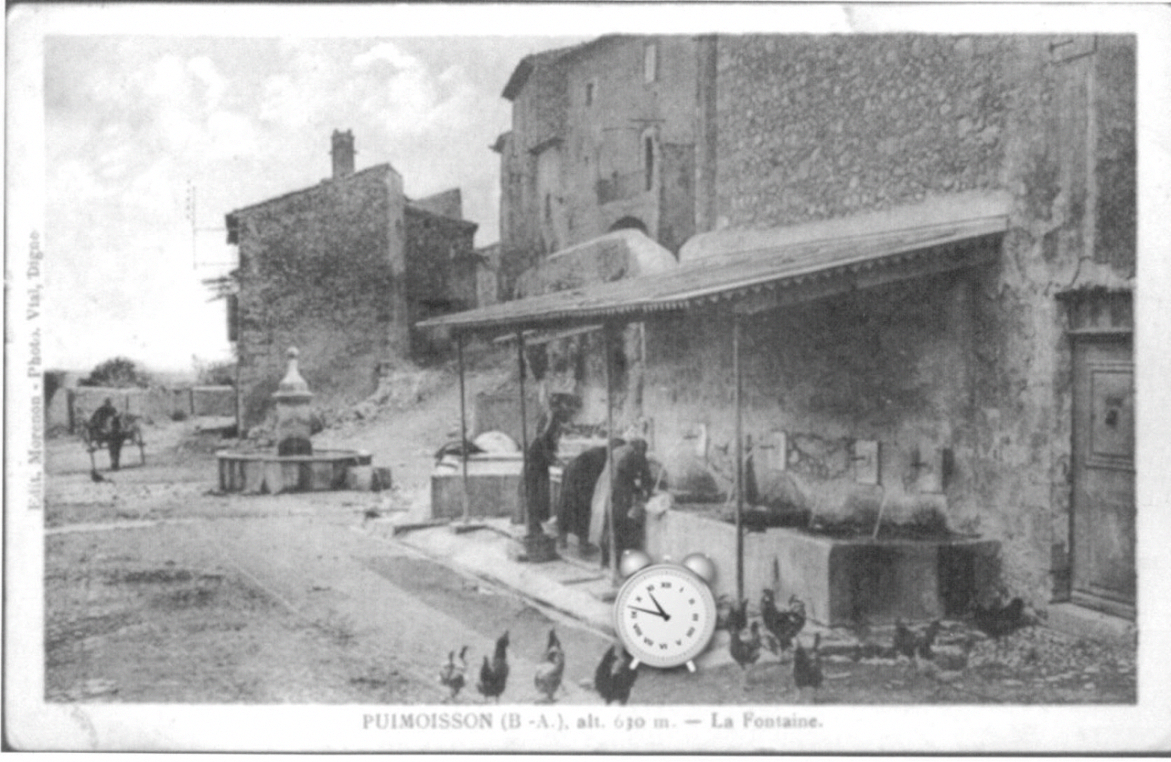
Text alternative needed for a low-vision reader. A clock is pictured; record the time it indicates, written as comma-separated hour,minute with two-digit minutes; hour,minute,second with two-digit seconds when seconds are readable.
10,47
